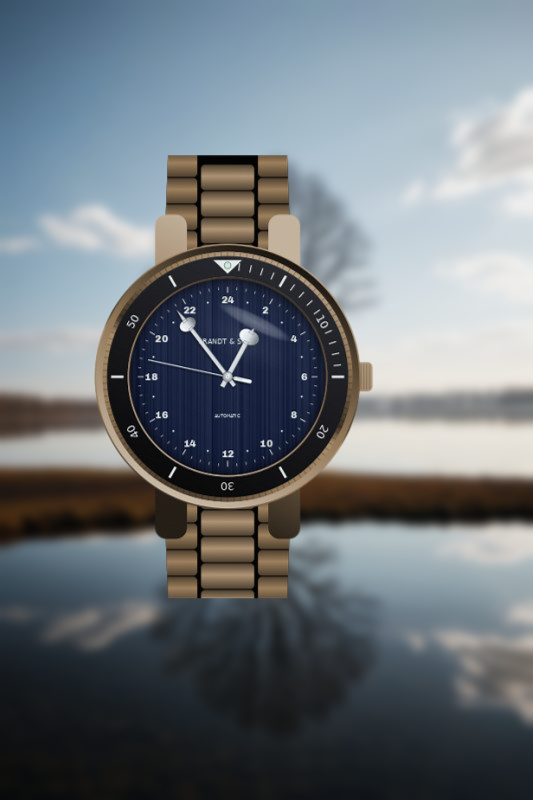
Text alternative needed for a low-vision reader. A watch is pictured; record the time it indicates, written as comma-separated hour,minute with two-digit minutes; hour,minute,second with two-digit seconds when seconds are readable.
1,53,47
